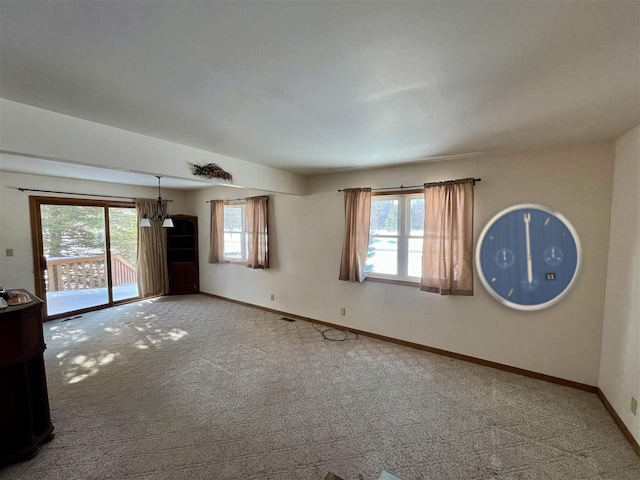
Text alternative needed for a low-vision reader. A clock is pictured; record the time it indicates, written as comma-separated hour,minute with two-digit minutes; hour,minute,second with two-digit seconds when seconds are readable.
6,00
